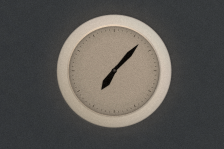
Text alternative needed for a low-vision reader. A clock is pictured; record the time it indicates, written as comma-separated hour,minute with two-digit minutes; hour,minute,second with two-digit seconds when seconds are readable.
7,07
